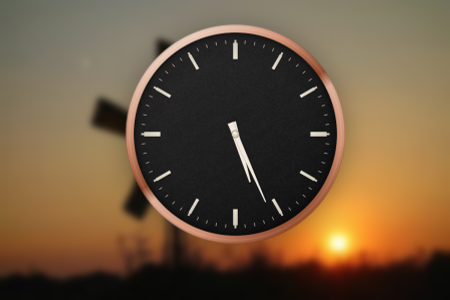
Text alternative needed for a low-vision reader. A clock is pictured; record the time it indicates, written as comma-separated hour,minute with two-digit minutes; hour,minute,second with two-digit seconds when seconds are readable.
5,26
